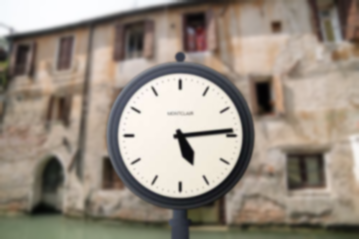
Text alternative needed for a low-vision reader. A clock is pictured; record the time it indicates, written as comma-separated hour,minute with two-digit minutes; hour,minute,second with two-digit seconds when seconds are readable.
5,14
